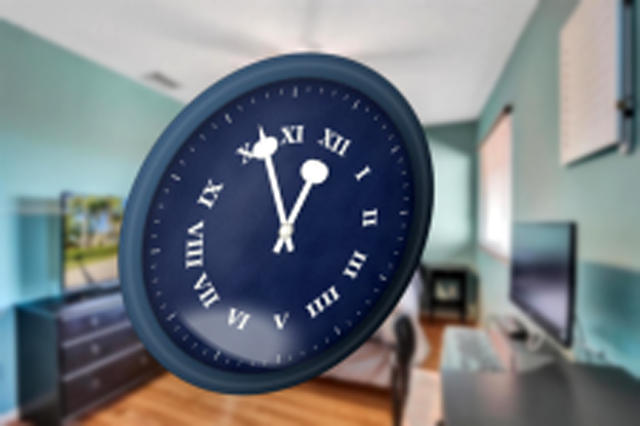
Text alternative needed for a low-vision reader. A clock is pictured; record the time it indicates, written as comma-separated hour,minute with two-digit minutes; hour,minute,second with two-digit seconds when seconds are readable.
11,52
